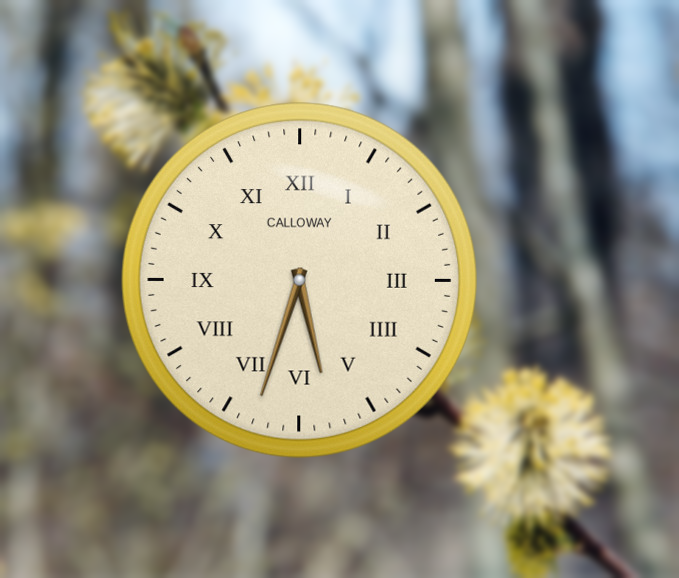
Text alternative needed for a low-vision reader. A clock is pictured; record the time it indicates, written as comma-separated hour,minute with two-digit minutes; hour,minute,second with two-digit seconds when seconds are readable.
5,33
